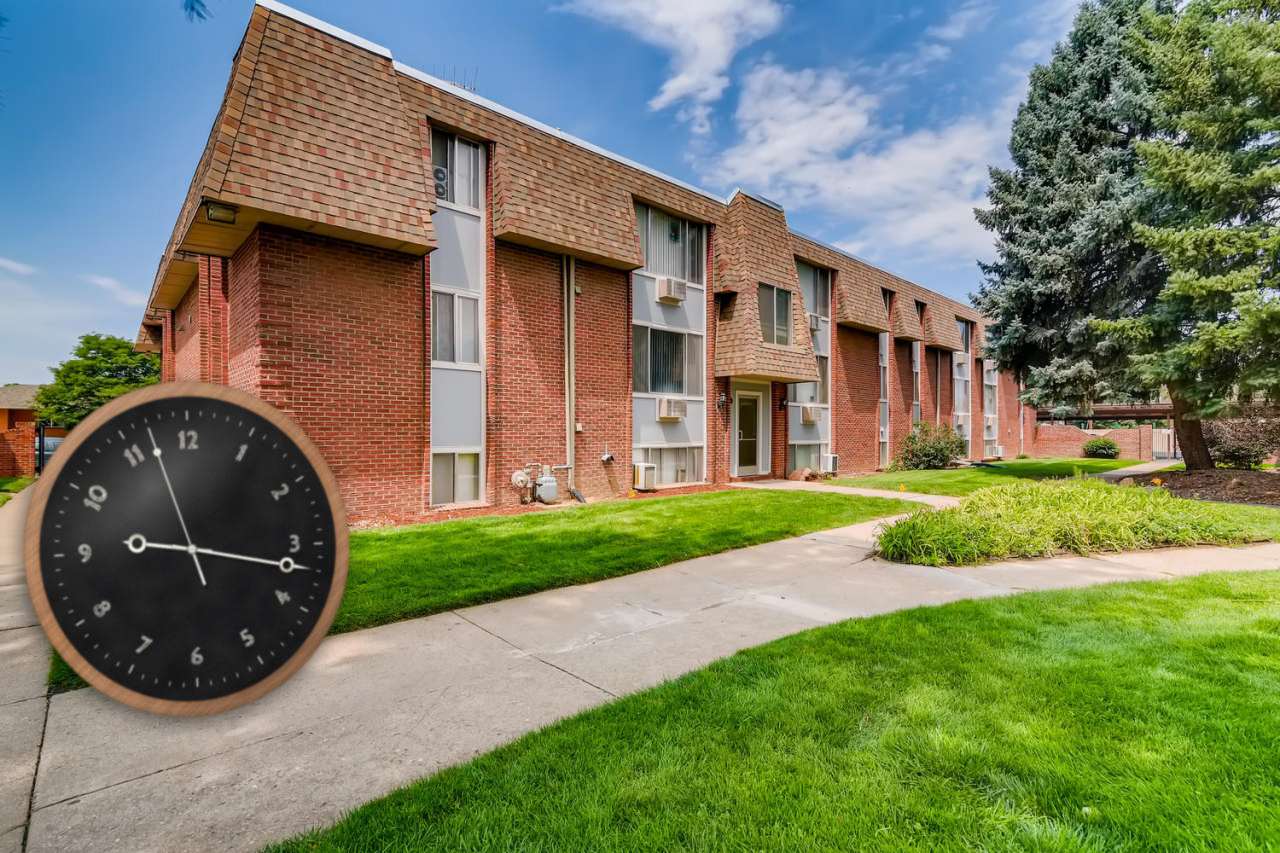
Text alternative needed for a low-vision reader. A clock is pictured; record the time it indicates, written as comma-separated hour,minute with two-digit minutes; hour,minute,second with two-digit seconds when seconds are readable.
9,16,57
